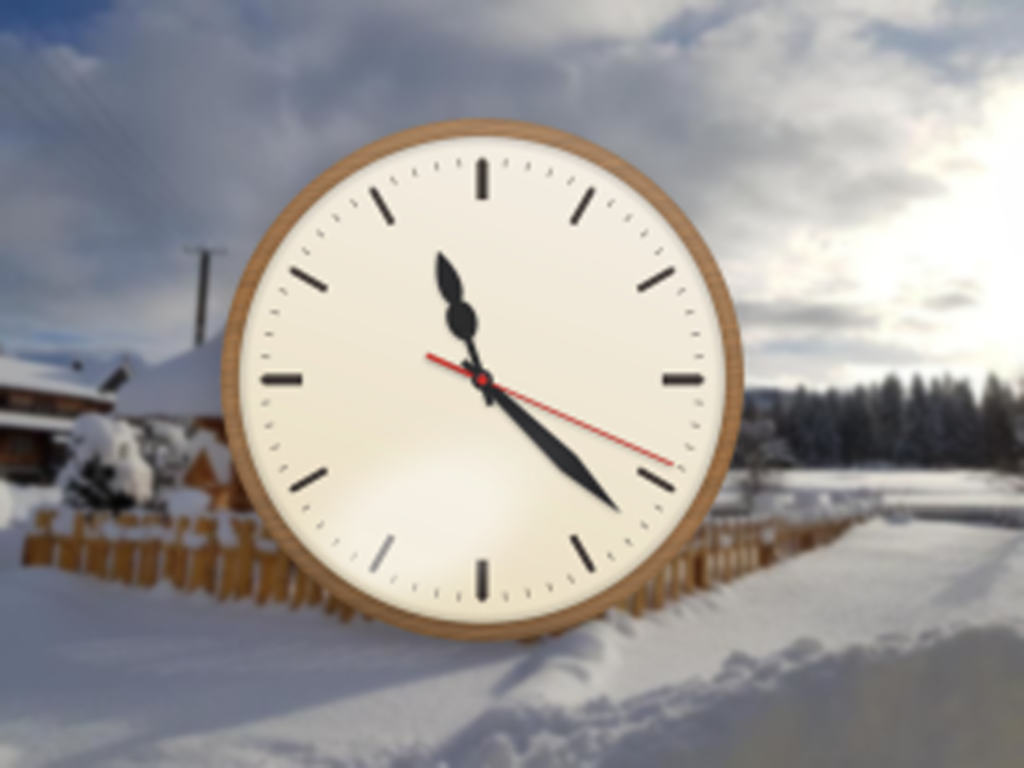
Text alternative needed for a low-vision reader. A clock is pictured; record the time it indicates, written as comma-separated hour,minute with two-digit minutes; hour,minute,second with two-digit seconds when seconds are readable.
11,22,19
